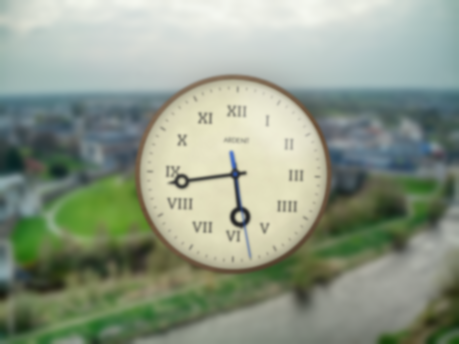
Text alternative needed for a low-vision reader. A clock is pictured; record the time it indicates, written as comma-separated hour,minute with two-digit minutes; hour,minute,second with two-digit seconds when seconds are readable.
5,43,28
